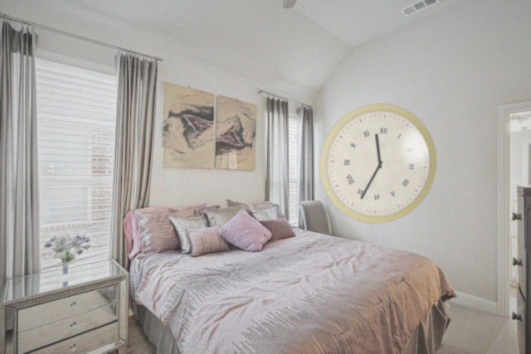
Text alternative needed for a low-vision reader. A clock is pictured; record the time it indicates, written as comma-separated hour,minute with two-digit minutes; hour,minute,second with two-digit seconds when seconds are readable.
11,34
